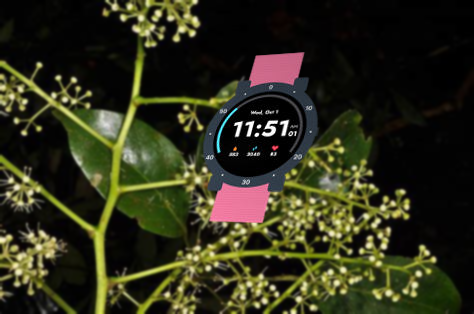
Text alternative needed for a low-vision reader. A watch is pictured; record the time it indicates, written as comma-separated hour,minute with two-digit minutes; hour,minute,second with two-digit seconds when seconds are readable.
11,51
